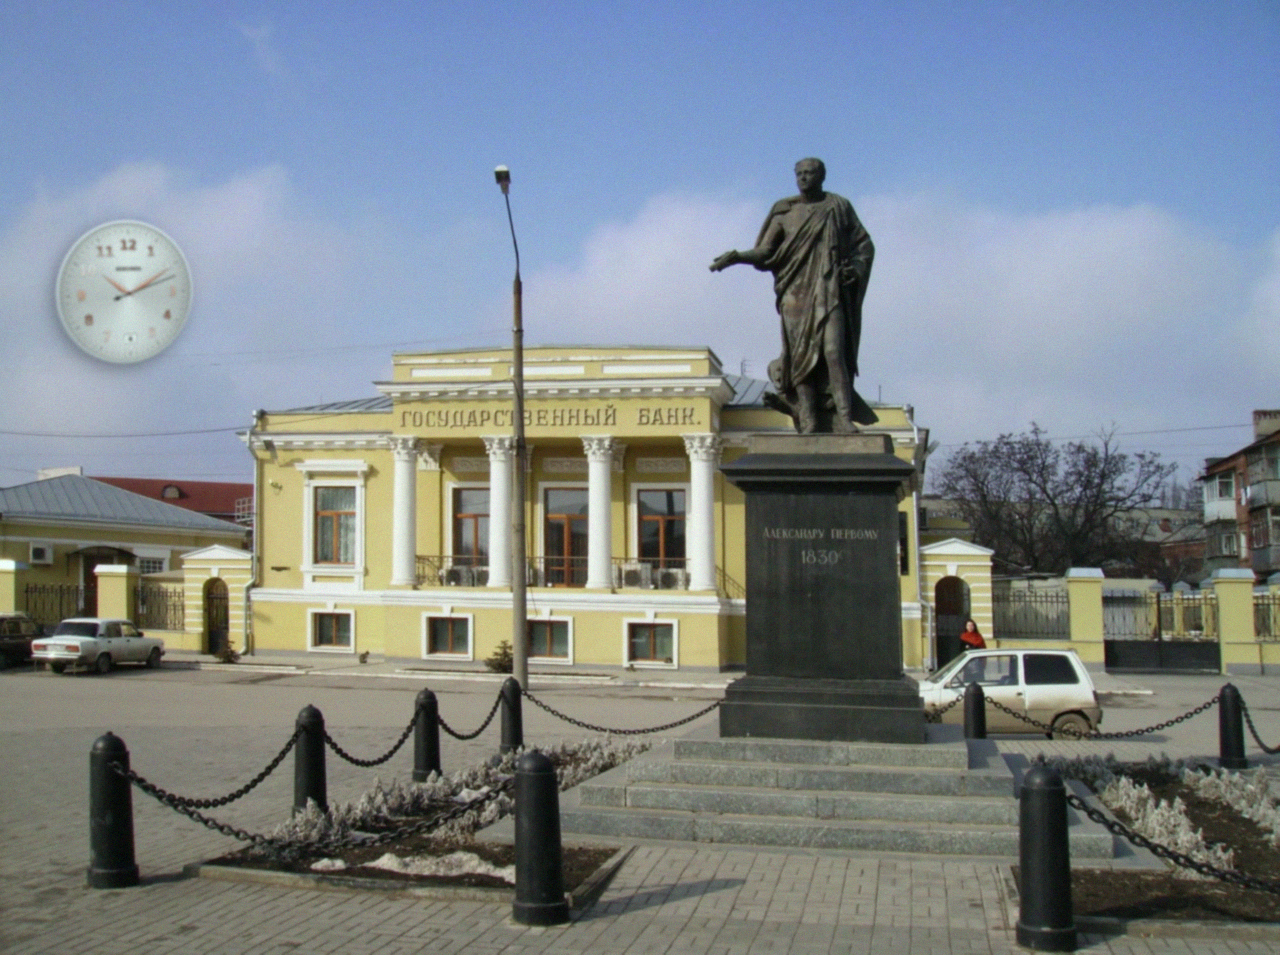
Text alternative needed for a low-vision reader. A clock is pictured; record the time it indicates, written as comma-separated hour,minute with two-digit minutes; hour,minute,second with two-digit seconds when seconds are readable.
10,10,12
